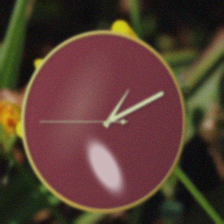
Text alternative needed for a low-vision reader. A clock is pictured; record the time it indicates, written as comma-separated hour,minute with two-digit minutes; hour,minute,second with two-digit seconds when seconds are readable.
1,10,45
